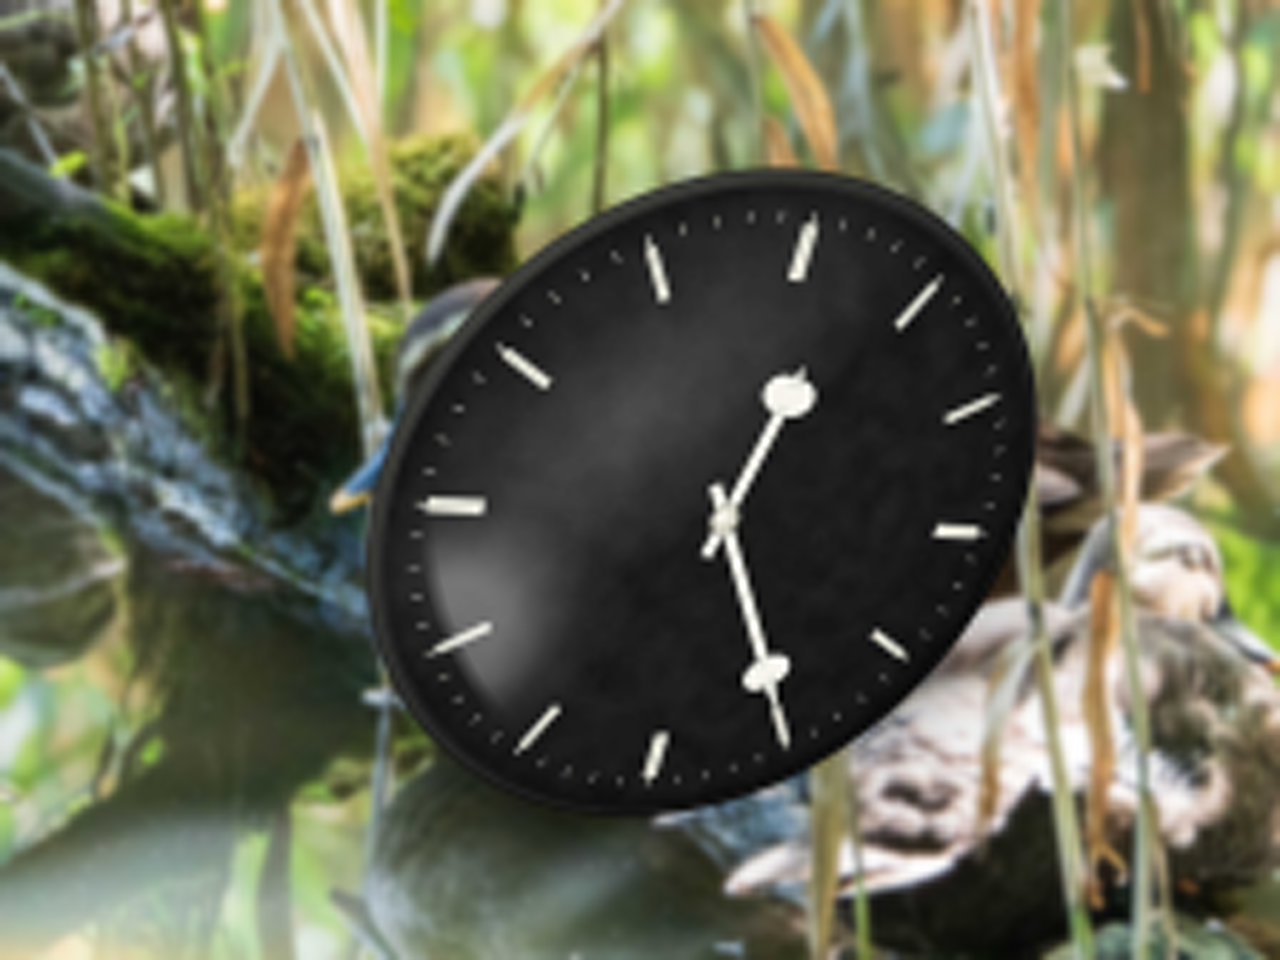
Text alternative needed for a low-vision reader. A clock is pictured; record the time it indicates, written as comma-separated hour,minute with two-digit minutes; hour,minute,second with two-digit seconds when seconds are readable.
12,25
